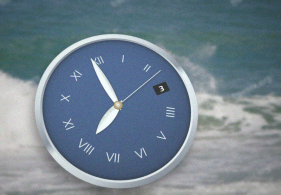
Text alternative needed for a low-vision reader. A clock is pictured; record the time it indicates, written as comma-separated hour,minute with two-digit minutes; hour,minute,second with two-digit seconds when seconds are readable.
7,59,12
